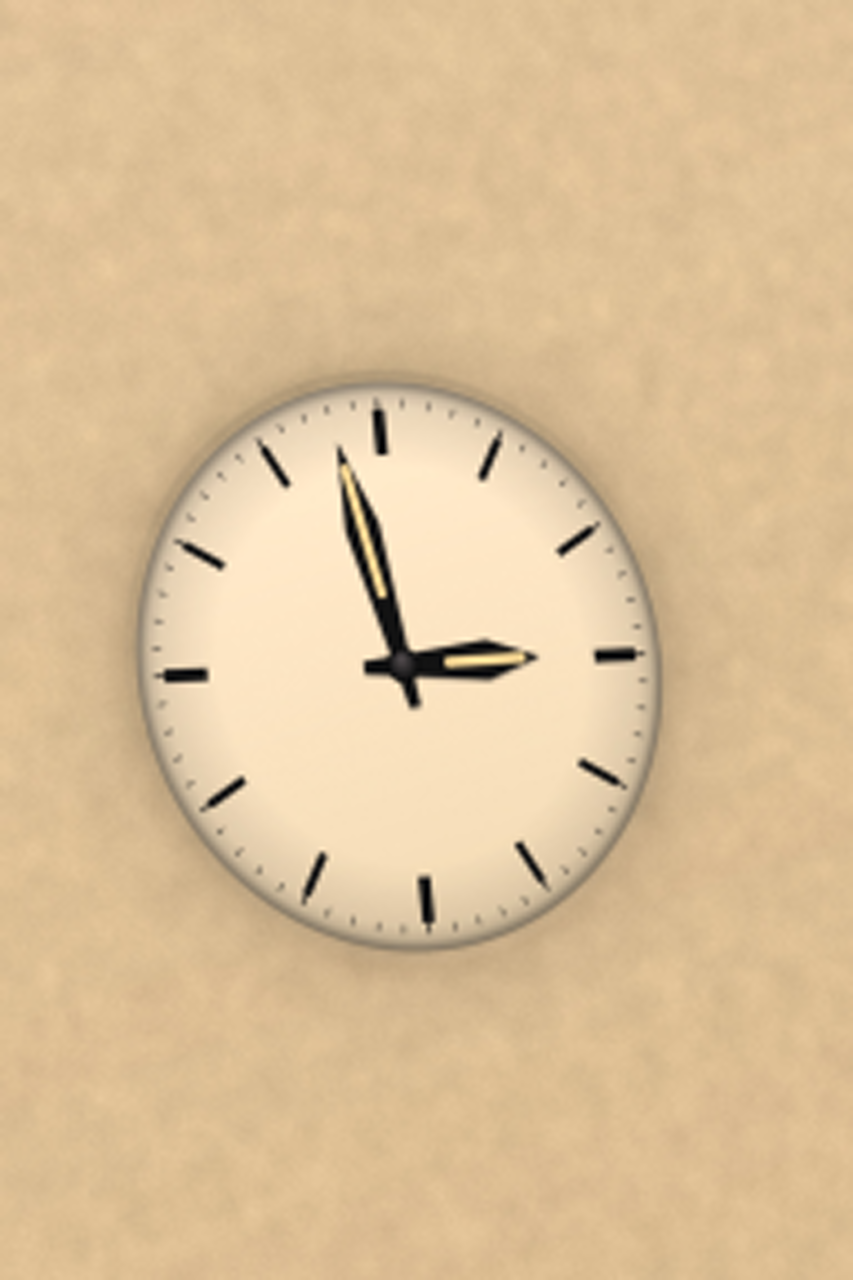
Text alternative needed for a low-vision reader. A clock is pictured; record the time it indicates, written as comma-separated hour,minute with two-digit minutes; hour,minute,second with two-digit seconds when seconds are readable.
2,58
